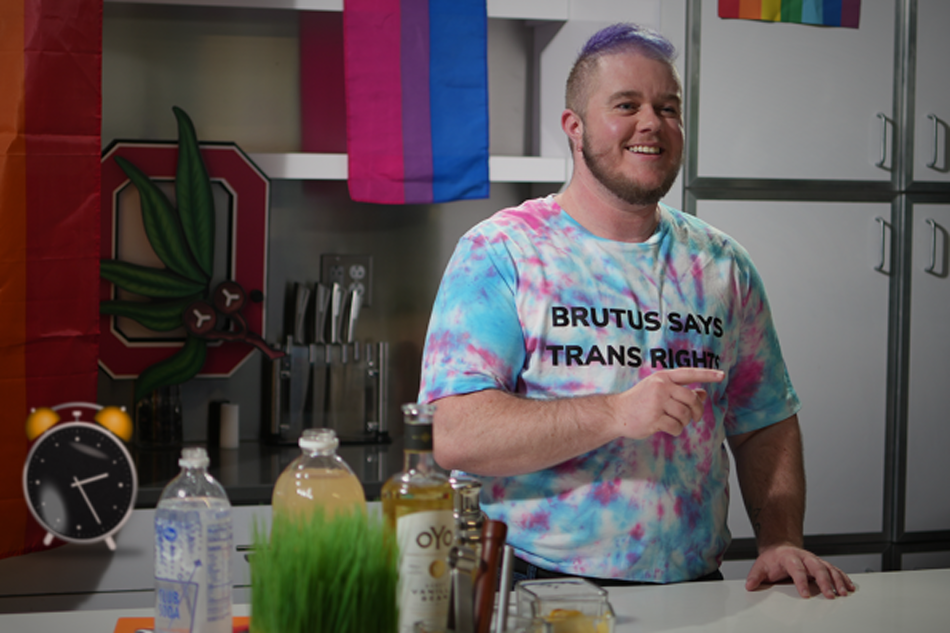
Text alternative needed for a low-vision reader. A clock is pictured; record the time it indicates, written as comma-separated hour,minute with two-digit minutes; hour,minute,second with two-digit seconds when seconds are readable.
2,25
